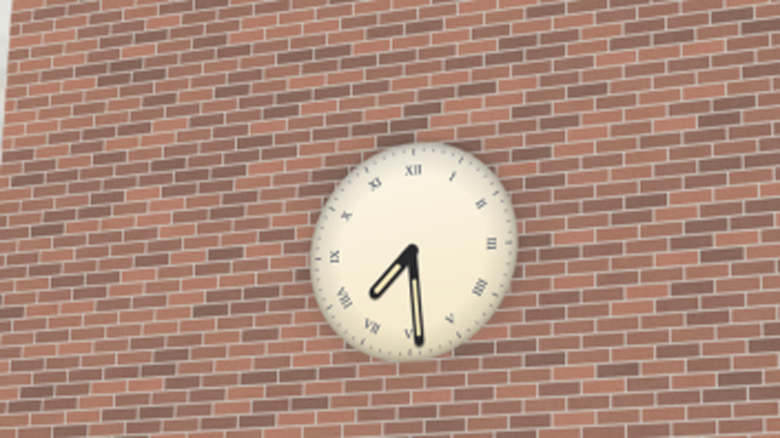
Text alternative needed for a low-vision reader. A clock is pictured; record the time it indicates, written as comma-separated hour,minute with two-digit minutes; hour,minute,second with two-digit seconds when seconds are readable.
7,29
